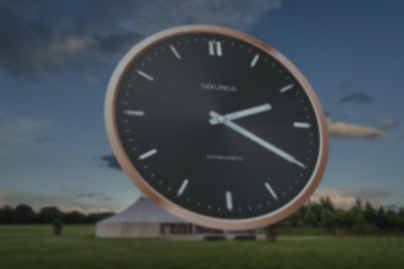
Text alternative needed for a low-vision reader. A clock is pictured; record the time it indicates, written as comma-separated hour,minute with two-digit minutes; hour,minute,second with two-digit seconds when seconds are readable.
2,20
